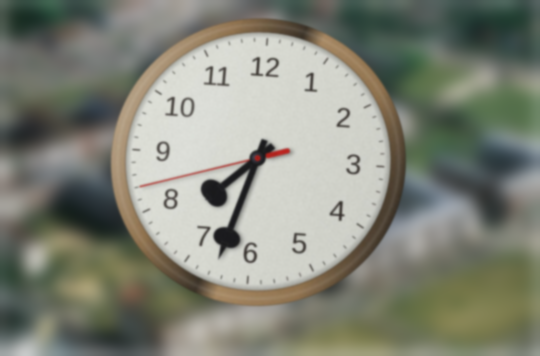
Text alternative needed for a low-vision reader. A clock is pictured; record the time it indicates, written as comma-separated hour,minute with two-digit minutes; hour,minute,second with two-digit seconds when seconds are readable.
7,32,42
